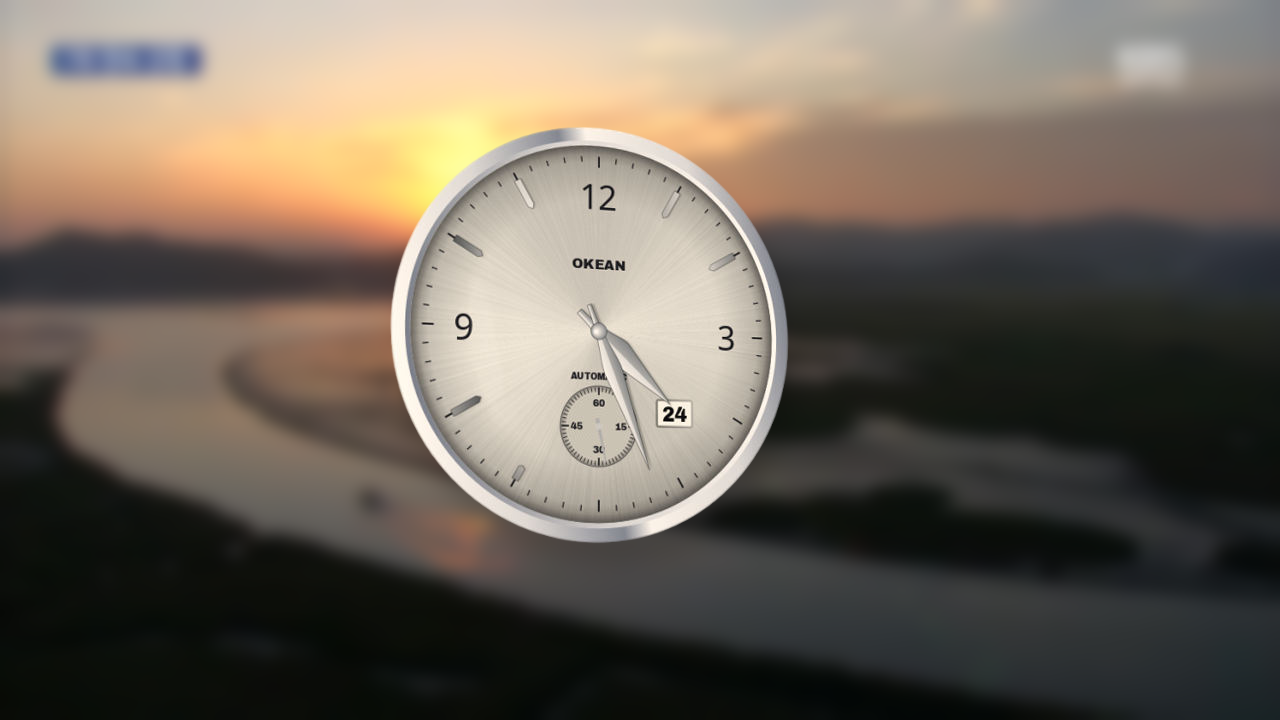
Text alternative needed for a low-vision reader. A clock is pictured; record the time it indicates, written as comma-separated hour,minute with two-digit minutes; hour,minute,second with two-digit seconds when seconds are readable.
4,26,28
